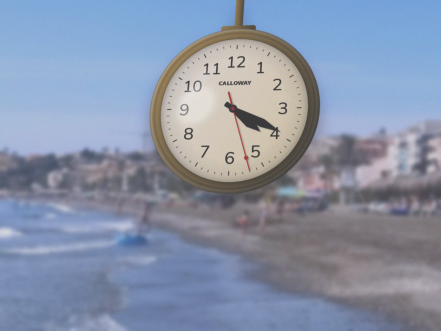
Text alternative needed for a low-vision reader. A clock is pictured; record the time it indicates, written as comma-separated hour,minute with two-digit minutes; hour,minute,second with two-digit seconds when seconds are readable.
4,19,27
